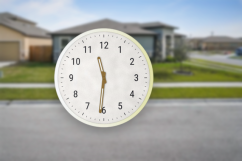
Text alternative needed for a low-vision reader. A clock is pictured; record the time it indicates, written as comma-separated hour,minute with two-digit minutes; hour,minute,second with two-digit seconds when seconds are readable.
11,31
